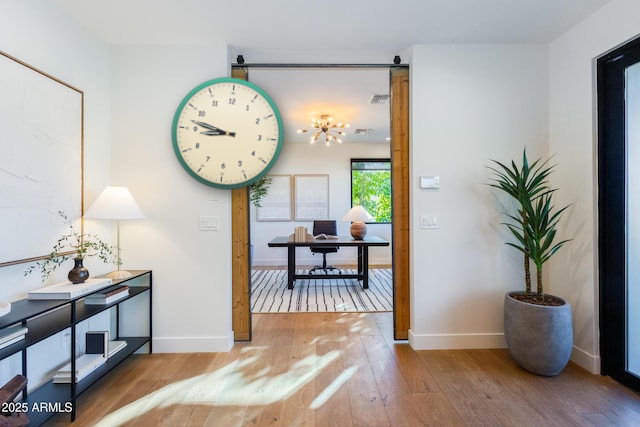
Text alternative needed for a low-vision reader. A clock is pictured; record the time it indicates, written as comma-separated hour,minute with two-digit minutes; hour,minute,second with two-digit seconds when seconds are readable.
8,47
